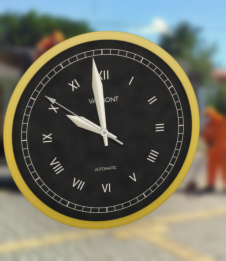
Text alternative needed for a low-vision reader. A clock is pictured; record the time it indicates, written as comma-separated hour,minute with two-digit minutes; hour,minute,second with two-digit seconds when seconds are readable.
9,58,51
